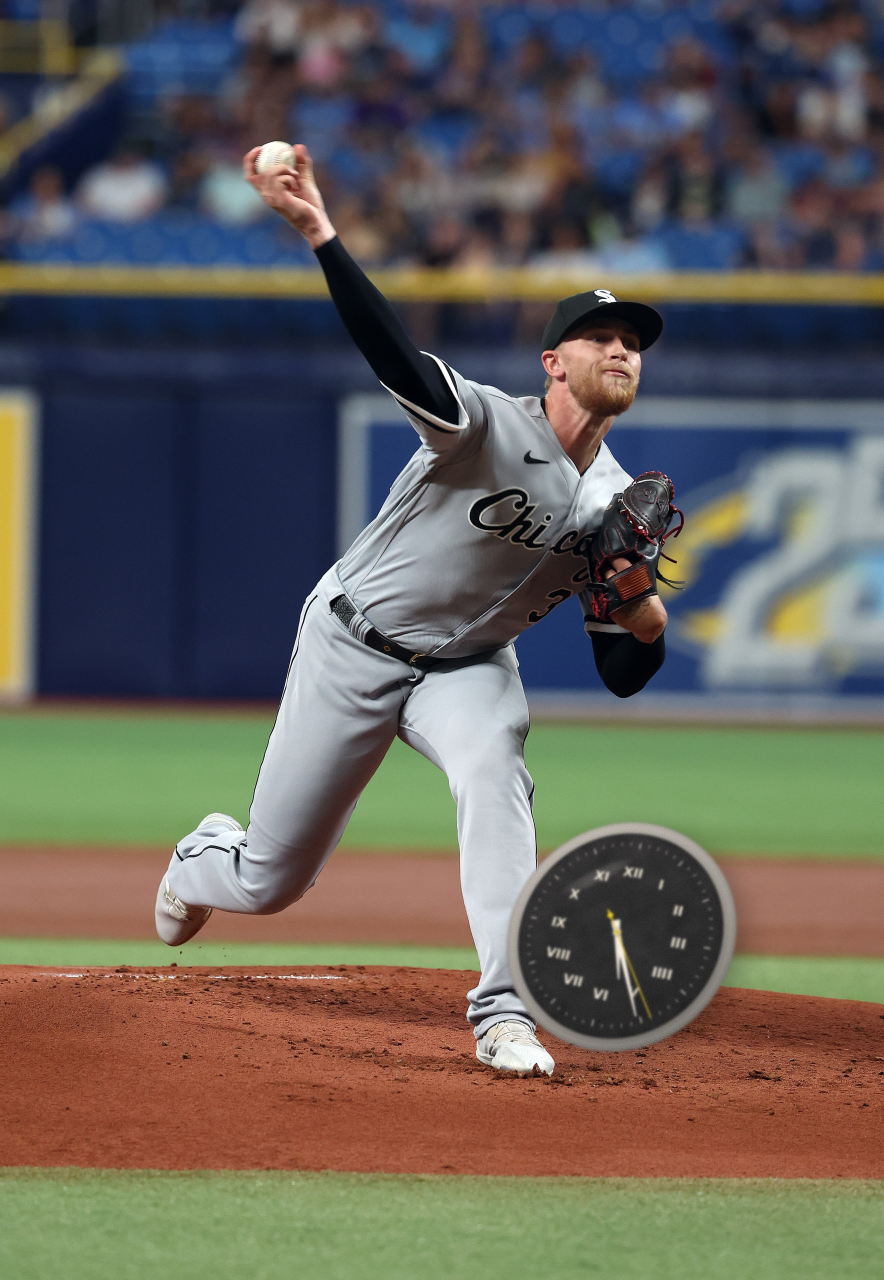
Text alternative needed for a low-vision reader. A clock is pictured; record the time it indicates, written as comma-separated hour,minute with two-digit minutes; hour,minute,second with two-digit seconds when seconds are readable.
5,25,24
